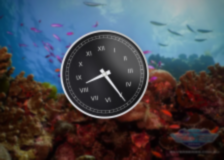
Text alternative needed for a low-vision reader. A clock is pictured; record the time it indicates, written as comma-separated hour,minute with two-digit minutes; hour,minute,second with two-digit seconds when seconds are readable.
8,25
